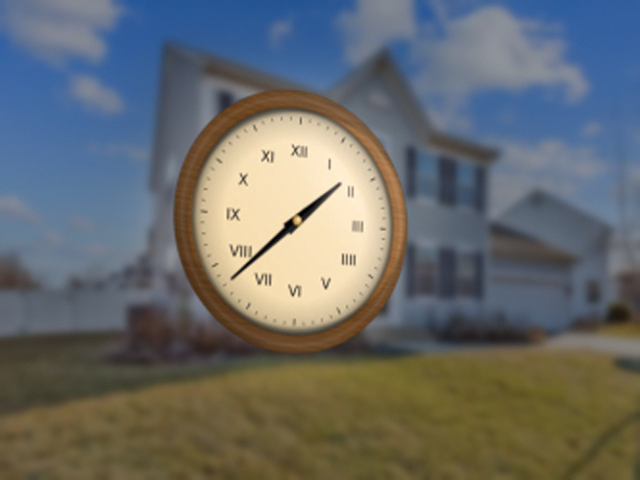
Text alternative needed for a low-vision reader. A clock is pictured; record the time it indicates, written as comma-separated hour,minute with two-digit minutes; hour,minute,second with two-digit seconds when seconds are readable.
1,38
